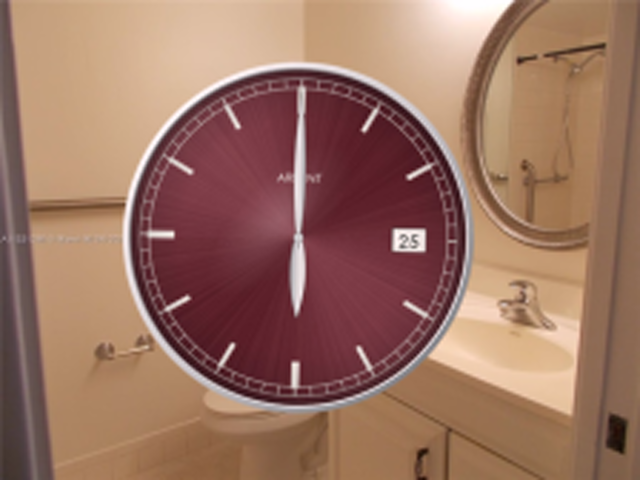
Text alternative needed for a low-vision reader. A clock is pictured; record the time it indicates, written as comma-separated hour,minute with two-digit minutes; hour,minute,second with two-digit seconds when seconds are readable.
6,00
